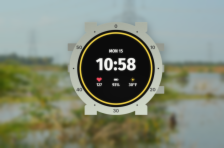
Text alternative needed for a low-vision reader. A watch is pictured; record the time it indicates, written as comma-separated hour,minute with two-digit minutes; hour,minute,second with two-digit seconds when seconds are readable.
10,58
